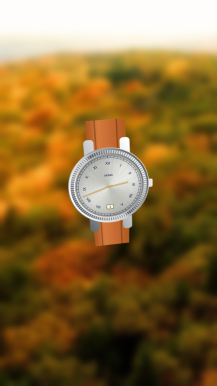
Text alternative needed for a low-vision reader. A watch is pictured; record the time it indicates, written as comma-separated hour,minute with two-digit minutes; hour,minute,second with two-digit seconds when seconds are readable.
2,42
